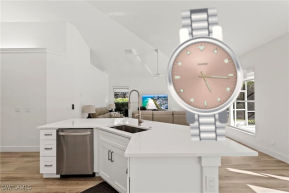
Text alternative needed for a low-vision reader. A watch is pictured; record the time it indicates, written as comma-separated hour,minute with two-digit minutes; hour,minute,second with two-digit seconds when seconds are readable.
5,16
